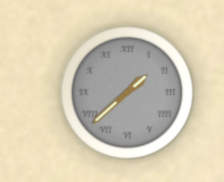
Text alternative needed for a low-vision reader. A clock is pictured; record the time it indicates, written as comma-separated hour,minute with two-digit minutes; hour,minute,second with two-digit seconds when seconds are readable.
1,38
